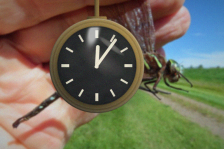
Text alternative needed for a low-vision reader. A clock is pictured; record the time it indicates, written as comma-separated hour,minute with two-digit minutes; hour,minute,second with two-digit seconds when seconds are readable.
12,06
